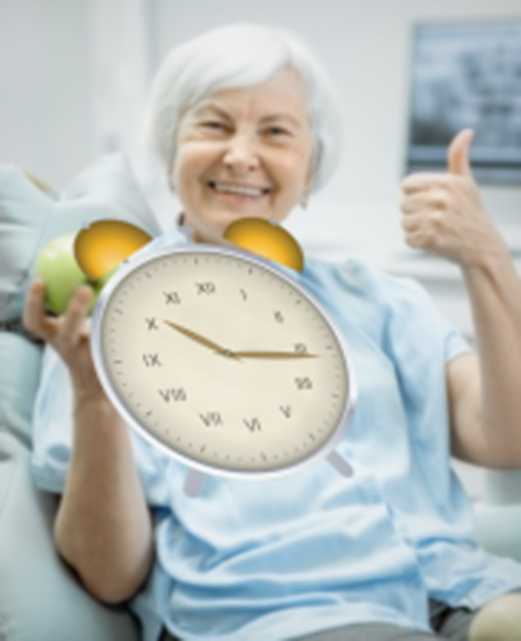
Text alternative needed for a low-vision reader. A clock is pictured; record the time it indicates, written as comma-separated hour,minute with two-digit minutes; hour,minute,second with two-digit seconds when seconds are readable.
10,16
